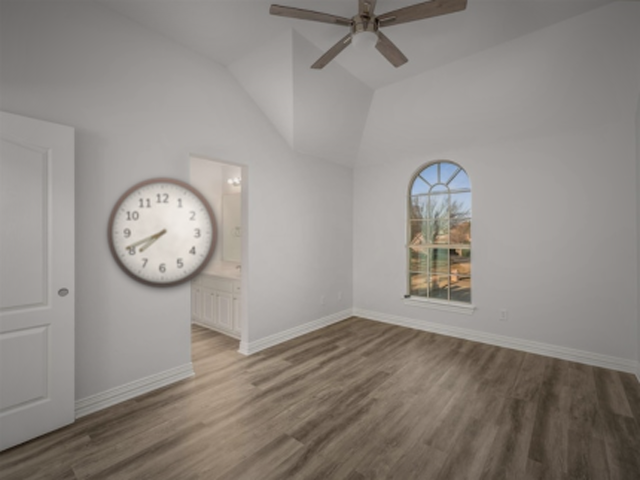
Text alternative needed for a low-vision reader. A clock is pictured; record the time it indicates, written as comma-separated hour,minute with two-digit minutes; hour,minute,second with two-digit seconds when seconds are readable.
7,41
